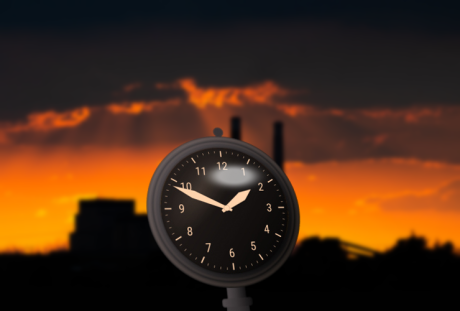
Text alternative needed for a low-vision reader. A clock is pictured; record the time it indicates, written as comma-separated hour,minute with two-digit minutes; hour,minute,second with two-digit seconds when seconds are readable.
1,49
